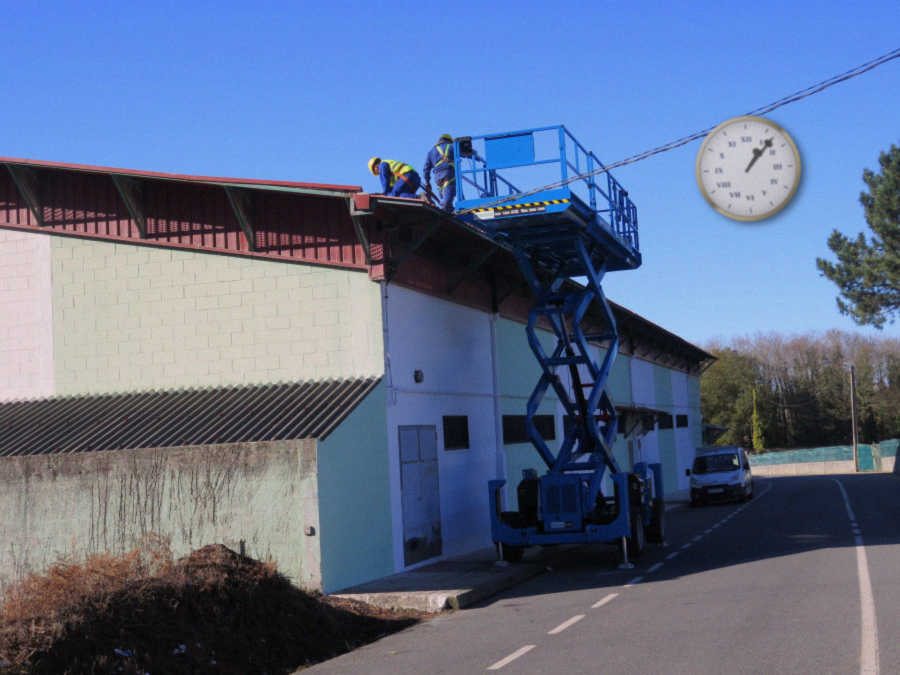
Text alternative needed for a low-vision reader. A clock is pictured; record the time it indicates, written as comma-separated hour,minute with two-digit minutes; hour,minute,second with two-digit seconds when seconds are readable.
1,07
